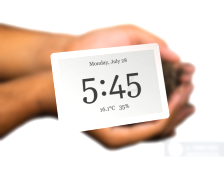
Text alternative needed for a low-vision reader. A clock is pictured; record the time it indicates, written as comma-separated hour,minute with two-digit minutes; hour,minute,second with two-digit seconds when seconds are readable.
5,45
